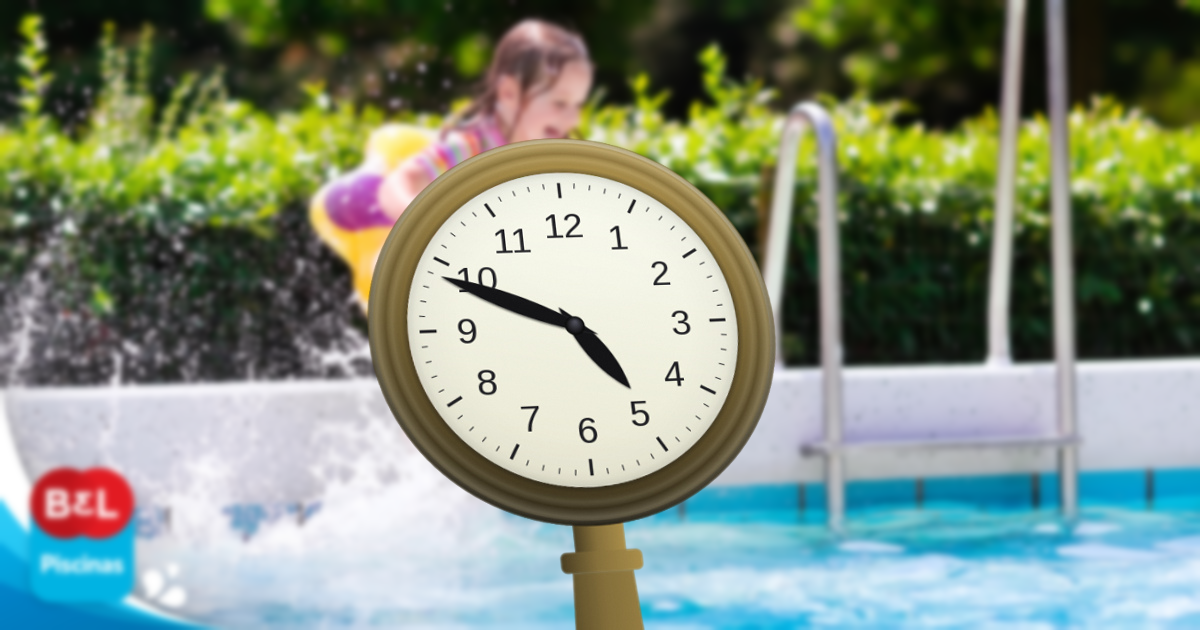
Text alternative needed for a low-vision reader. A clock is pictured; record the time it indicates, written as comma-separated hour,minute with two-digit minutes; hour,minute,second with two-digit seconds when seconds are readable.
4,49
